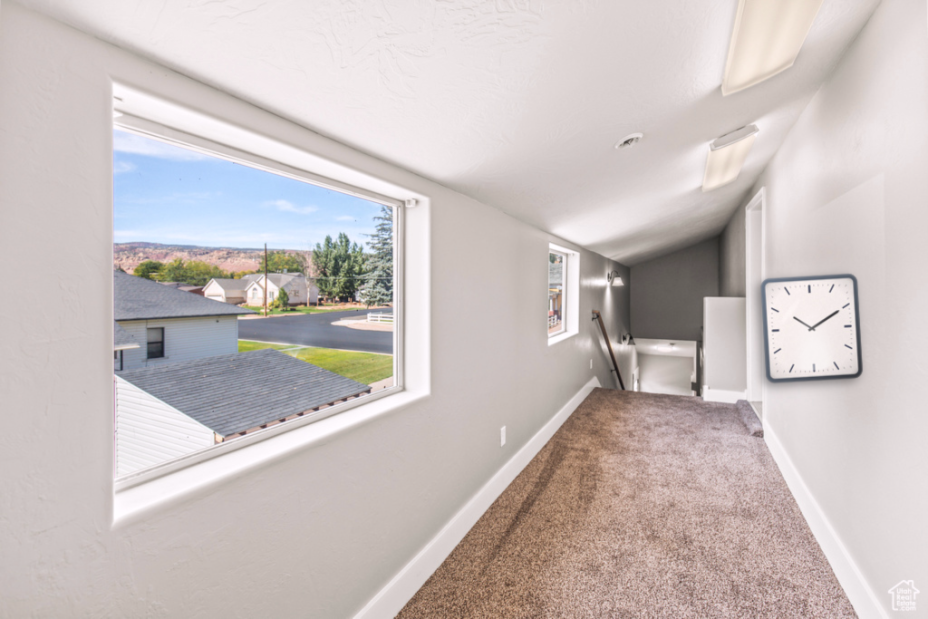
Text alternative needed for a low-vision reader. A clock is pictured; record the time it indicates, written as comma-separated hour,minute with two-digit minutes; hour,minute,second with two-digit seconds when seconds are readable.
10,10
